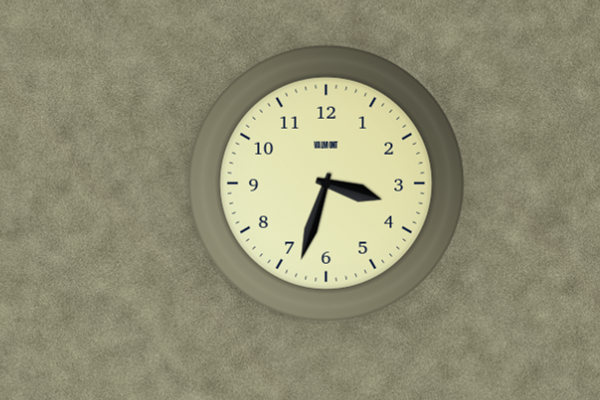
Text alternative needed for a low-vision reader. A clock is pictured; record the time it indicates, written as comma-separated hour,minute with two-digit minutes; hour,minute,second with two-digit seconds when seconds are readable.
3,33
